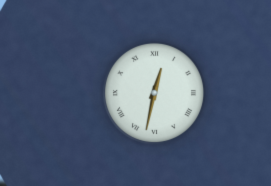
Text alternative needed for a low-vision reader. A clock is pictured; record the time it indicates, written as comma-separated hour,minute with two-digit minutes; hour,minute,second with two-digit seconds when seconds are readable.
12,32
